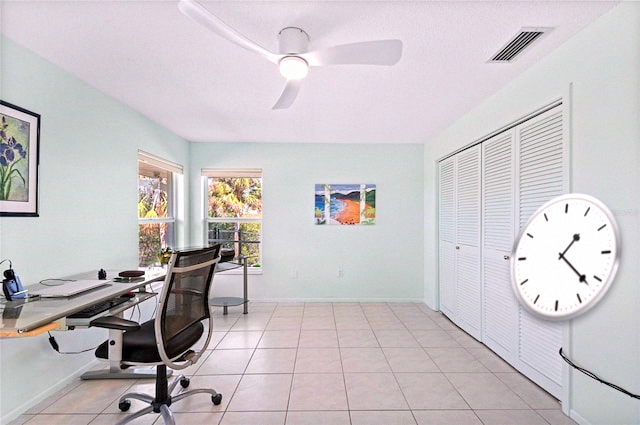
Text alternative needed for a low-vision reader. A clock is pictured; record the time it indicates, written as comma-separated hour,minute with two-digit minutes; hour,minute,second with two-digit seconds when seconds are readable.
1,22
